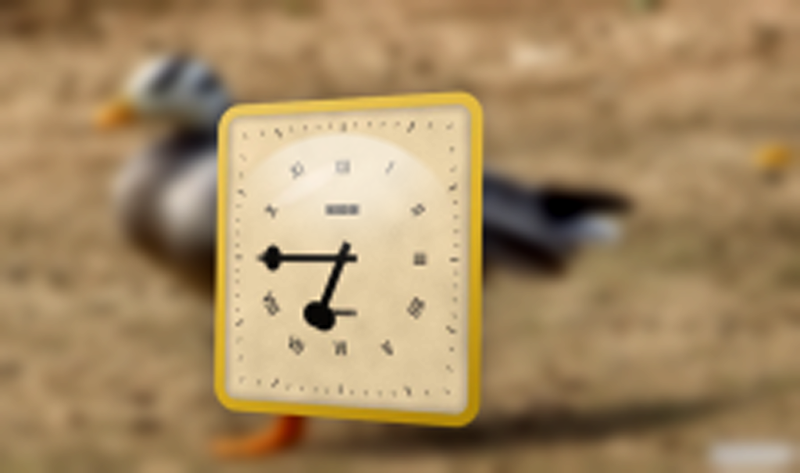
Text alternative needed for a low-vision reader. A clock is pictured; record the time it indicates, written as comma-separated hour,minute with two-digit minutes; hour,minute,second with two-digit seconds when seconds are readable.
6,45
